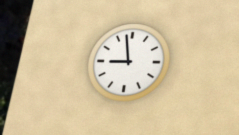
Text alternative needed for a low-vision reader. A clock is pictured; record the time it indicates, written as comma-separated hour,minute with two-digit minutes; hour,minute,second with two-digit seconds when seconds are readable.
8,58
